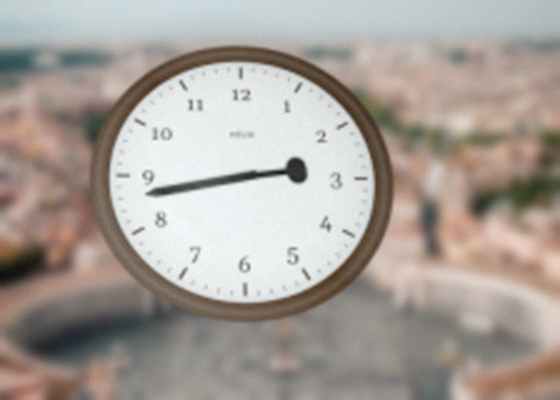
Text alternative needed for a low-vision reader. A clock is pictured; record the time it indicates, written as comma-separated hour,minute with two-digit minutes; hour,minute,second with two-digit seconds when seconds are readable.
2,43
